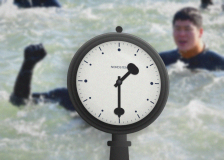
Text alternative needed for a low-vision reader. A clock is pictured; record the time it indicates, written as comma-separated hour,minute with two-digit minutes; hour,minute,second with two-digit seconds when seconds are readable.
1,30
